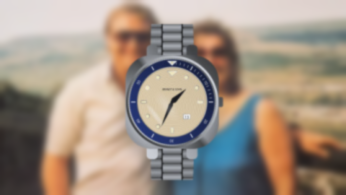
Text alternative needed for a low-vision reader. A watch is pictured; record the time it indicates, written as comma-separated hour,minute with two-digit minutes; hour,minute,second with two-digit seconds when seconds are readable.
1,34
